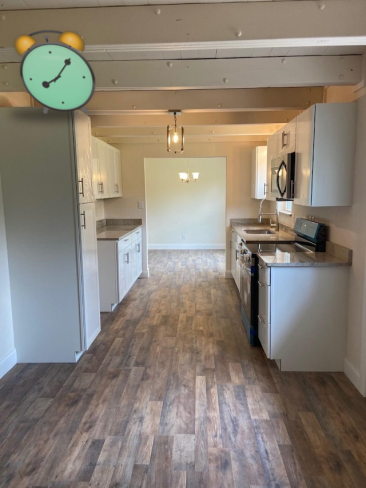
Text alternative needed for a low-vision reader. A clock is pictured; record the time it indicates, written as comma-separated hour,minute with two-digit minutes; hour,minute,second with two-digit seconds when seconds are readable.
8,07
